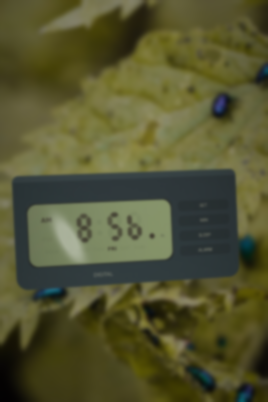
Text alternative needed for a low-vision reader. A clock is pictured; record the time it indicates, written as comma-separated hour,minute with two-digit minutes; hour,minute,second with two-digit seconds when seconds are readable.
8,56
